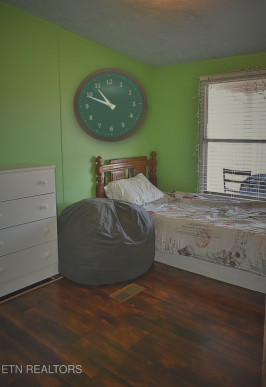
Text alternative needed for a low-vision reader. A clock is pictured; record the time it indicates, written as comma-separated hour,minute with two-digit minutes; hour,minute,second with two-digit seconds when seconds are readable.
10,49
